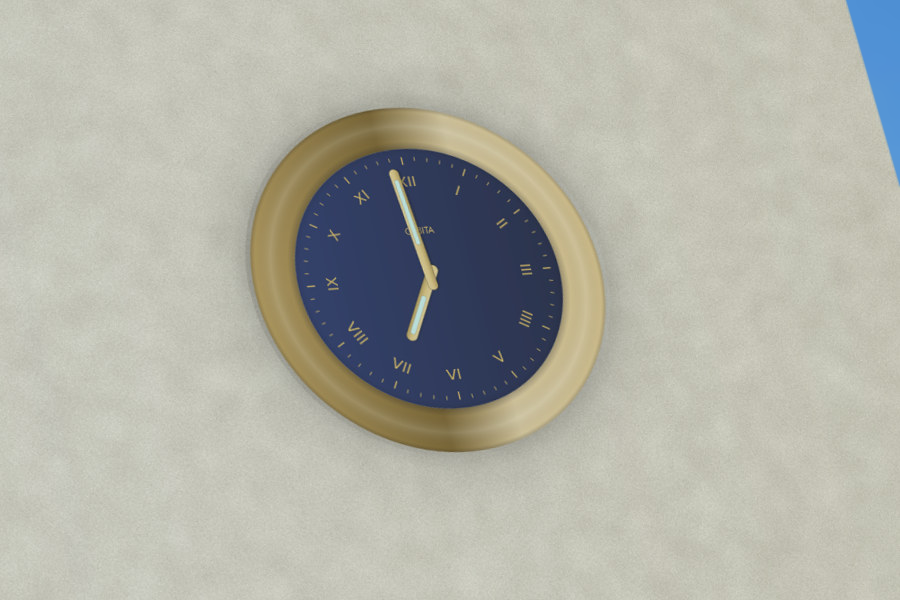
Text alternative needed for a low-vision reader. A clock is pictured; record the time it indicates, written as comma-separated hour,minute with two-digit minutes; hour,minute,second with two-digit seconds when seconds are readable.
6,59
